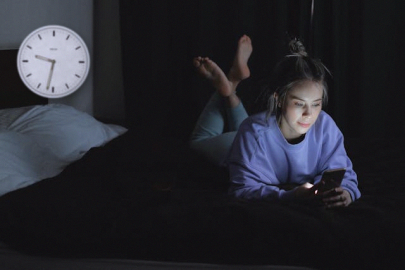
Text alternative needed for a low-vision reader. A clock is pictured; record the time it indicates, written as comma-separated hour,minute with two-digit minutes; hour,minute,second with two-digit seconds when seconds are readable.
9,32
